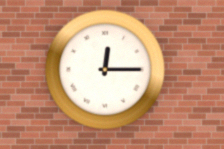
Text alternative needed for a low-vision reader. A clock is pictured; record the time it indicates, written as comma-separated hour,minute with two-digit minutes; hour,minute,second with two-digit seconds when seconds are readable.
12,15
